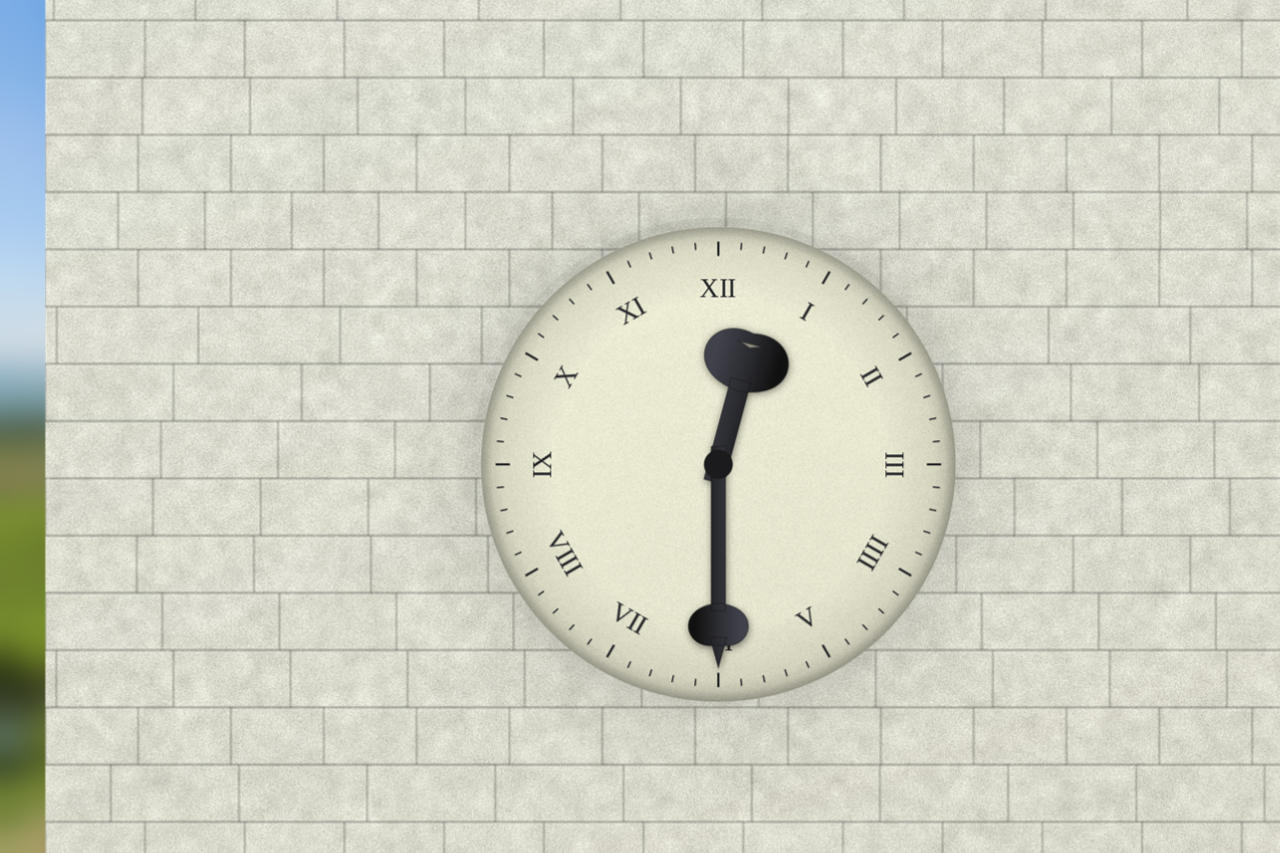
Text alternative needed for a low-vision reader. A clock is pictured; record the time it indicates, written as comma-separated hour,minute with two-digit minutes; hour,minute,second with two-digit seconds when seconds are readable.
12,30
